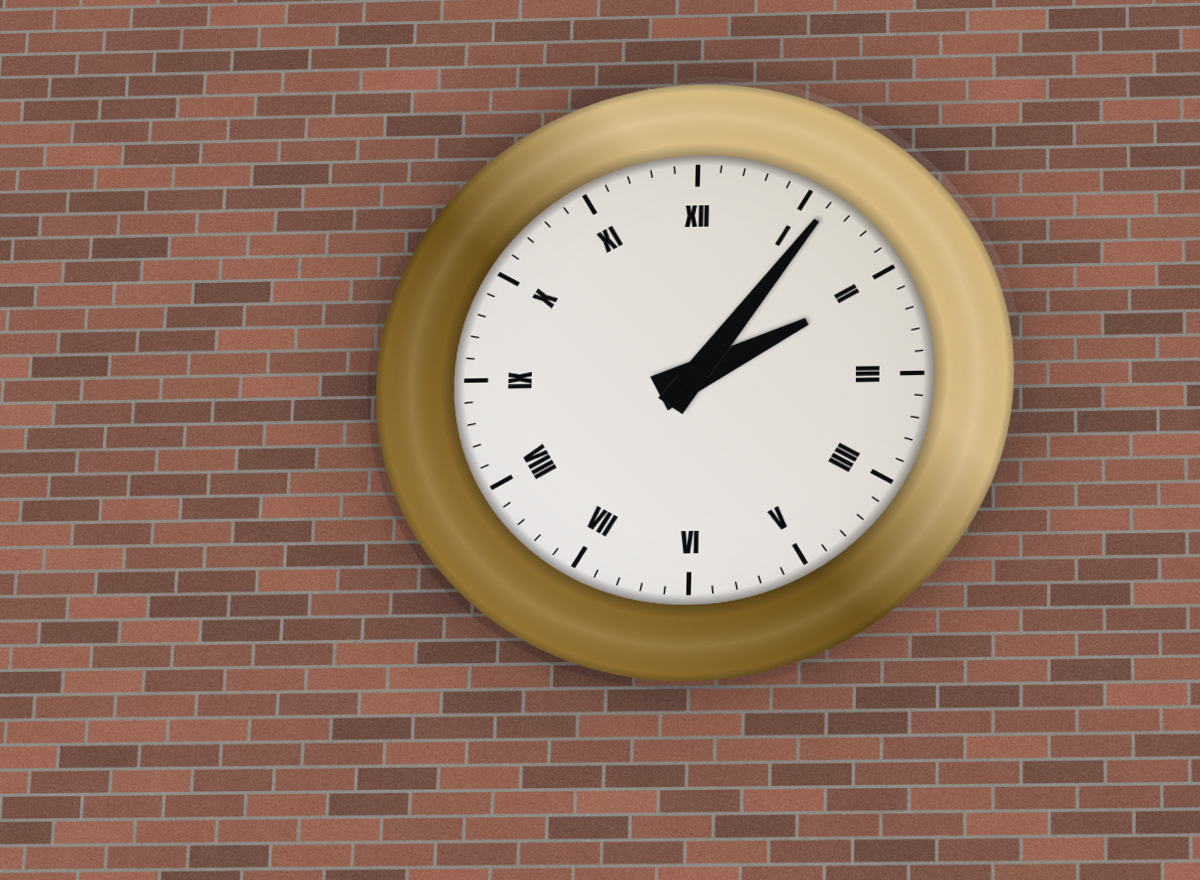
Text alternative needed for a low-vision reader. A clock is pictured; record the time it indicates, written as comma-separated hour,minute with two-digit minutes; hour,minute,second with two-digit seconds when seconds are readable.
2,06
